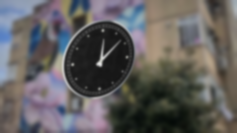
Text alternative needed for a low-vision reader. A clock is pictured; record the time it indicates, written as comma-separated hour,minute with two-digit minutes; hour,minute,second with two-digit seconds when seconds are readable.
12,08
